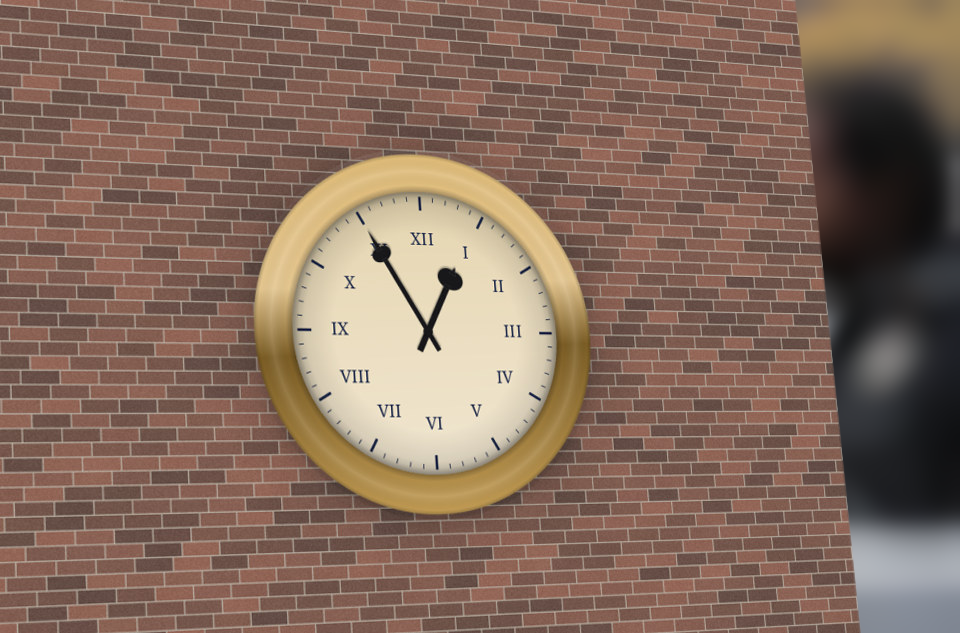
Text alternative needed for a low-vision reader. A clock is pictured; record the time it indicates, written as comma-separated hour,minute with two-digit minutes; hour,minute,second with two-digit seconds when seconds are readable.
12,55
